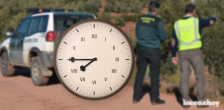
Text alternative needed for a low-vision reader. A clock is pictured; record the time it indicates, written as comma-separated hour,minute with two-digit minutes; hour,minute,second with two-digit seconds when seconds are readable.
7,45
